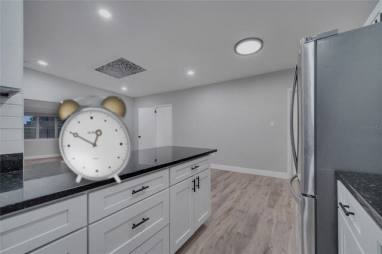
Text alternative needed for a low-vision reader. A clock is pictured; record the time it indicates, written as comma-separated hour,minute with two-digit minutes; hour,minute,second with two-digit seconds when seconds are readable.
12,50
